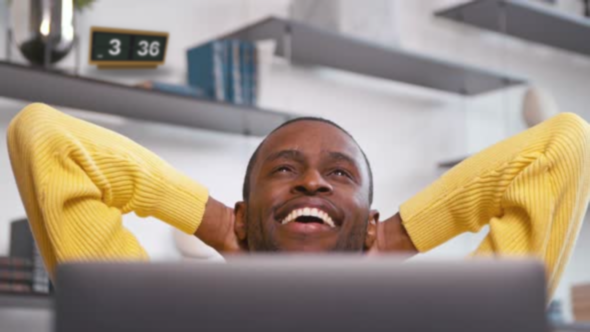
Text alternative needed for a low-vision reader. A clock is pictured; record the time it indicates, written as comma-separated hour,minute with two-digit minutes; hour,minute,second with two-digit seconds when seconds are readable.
3,36
